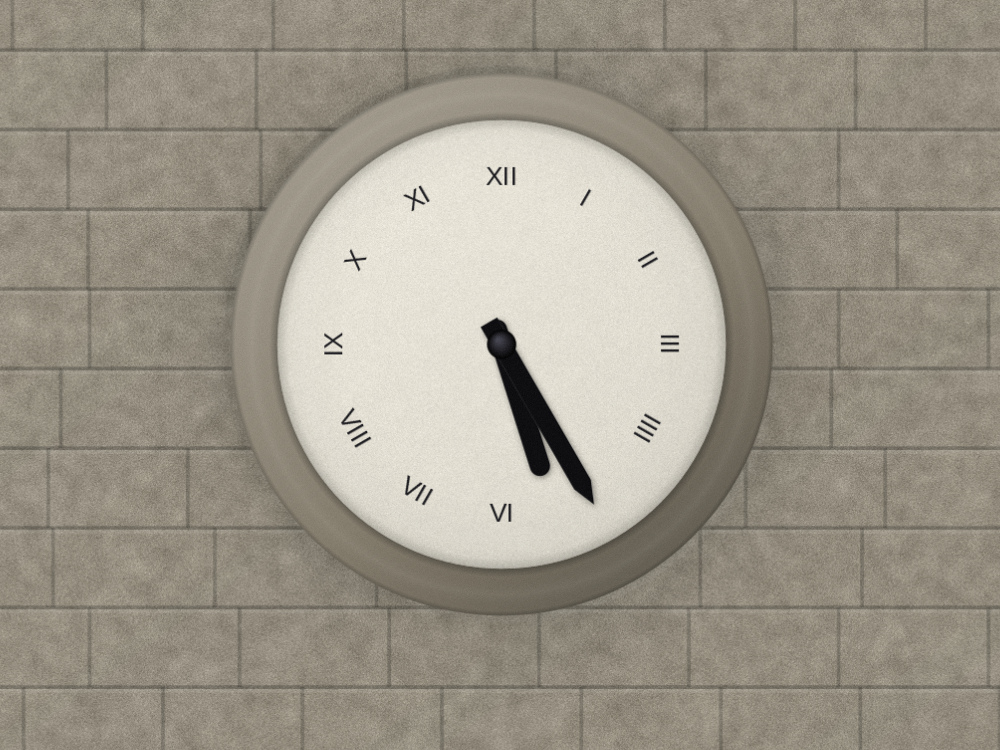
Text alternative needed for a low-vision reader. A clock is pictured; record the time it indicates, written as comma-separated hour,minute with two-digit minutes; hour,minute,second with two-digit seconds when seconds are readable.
5,25
